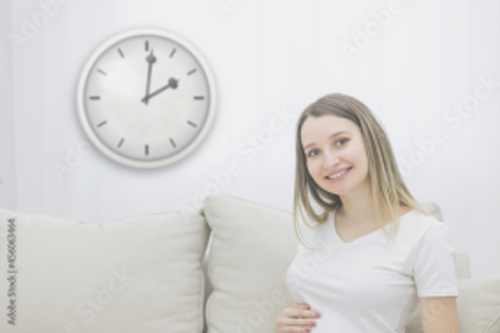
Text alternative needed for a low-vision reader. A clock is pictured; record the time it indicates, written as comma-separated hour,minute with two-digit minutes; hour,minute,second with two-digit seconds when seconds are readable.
2,01
